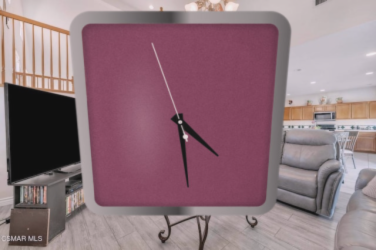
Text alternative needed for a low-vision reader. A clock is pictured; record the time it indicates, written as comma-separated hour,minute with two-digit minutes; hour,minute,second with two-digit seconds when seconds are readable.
4,28,57
